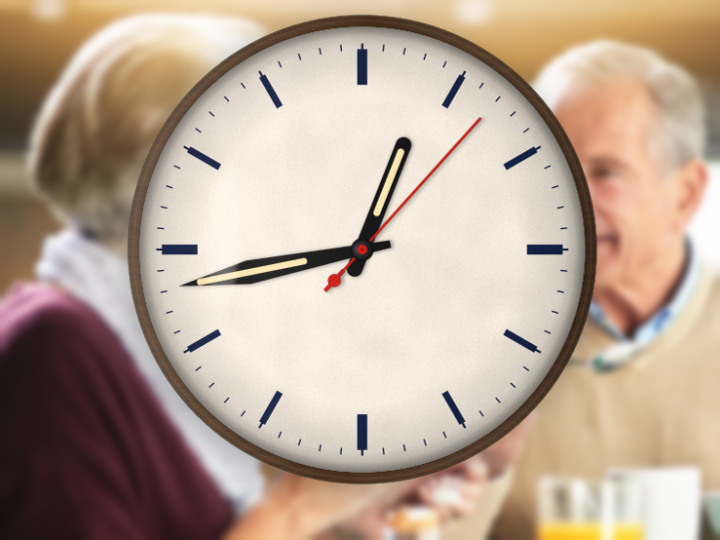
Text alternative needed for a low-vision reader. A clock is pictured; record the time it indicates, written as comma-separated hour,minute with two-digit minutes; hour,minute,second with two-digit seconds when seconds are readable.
12,43,07
